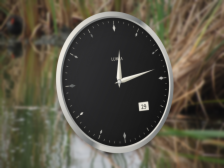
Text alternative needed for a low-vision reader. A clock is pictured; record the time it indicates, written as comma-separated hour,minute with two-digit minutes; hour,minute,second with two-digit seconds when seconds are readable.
12,13
